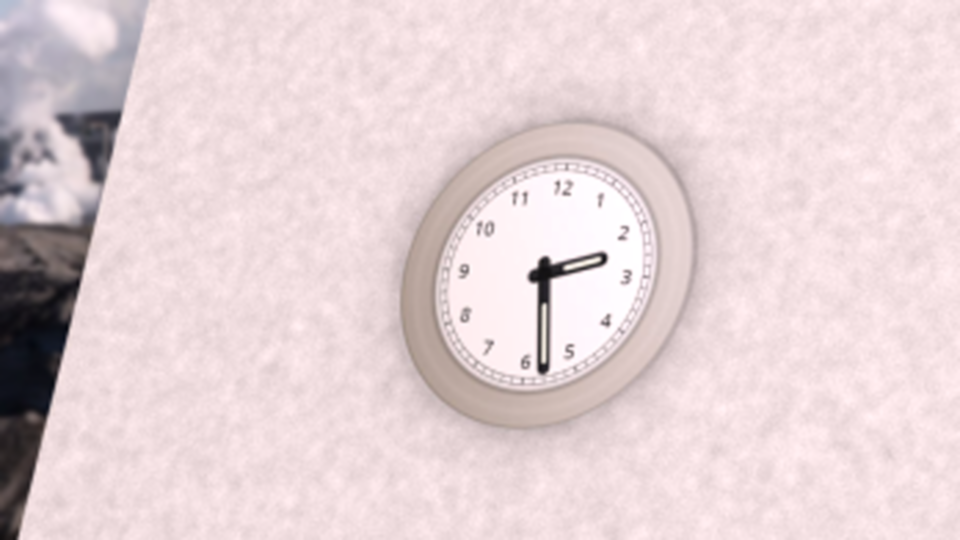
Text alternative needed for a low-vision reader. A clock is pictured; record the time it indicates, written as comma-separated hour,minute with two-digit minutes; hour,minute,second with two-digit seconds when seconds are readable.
2,28
